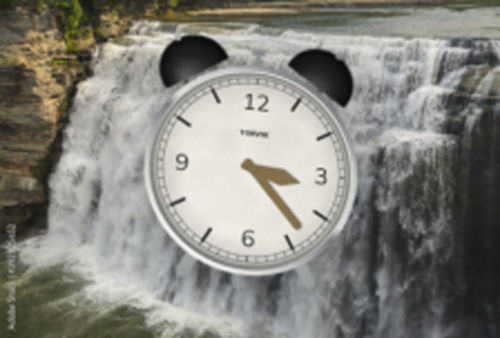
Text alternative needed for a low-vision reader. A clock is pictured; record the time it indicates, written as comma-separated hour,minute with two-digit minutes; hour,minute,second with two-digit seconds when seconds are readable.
3,23
